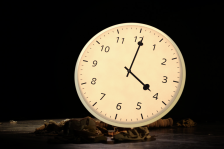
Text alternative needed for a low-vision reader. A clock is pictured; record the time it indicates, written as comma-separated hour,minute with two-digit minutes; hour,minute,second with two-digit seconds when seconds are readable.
4,01
